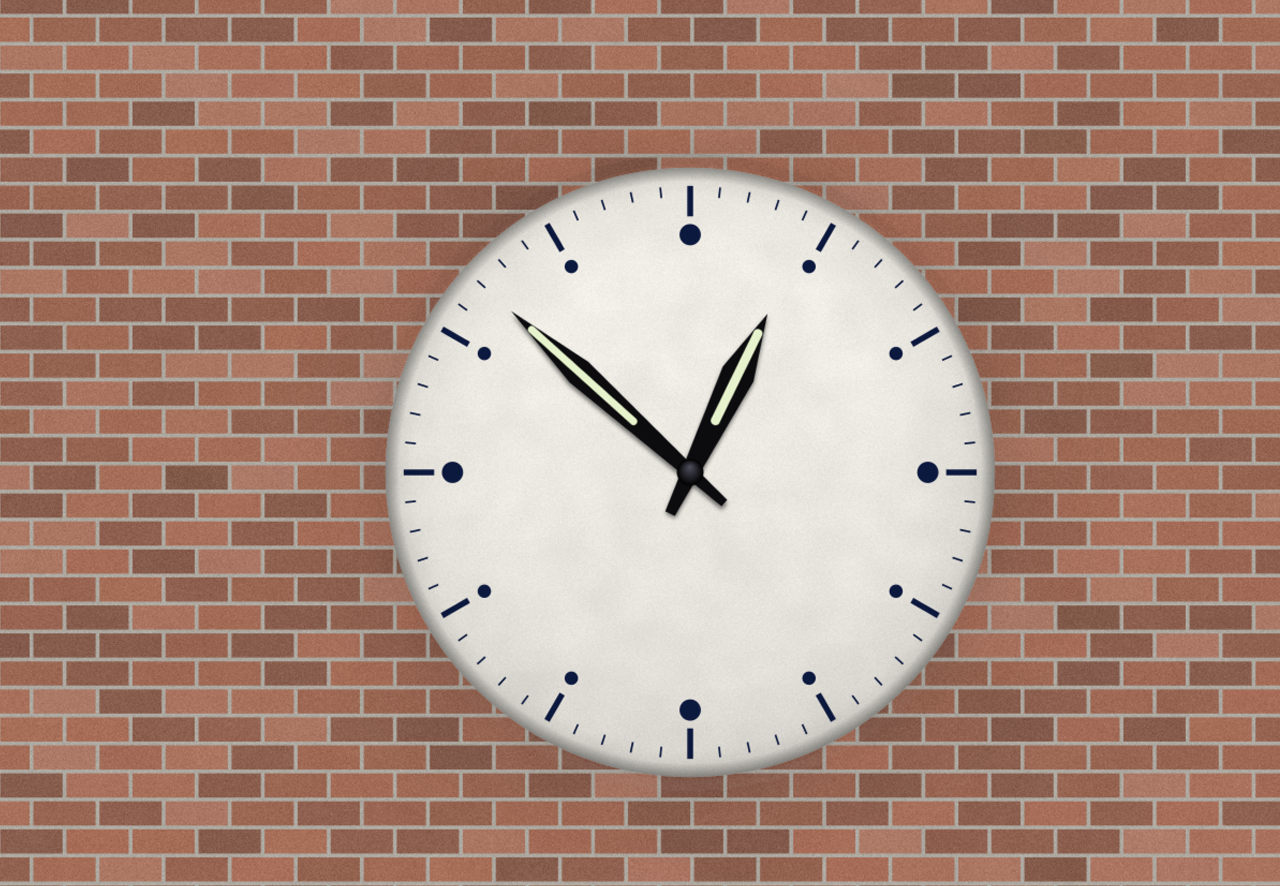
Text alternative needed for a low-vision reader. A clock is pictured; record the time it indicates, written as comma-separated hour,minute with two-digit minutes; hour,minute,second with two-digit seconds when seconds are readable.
12,52
